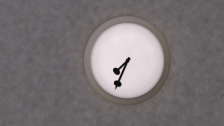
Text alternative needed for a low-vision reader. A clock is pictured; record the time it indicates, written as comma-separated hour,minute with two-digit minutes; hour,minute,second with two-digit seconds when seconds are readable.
7,34
